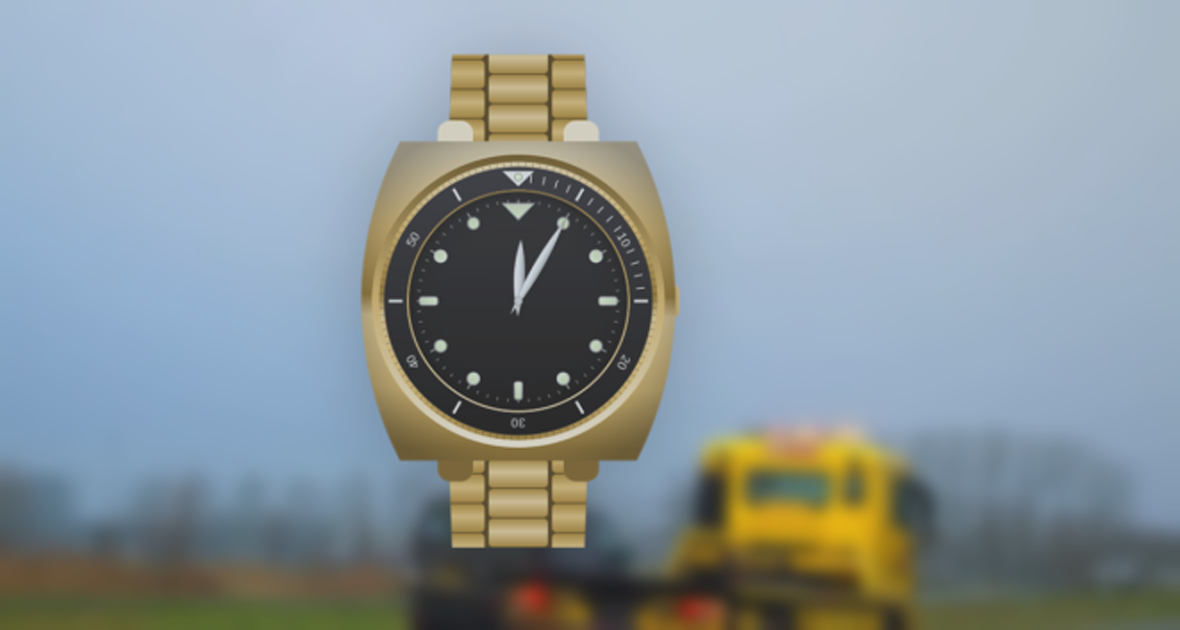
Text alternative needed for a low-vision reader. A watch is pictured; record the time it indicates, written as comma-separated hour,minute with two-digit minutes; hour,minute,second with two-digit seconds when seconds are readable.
12,05
